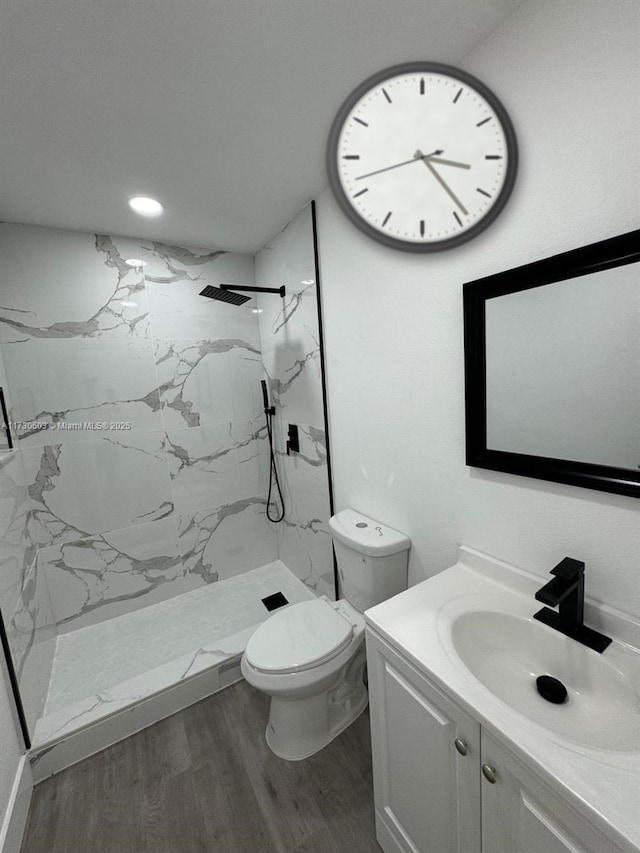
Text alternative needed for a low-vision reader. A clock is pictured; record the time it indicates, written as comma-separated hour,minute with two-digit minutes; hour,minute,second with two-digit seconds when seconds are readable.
3,23,42
